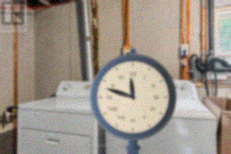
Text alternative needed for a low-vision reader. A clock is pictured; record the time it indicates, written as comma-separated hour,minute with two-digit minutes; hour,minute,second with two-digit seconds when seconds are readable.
11,48
